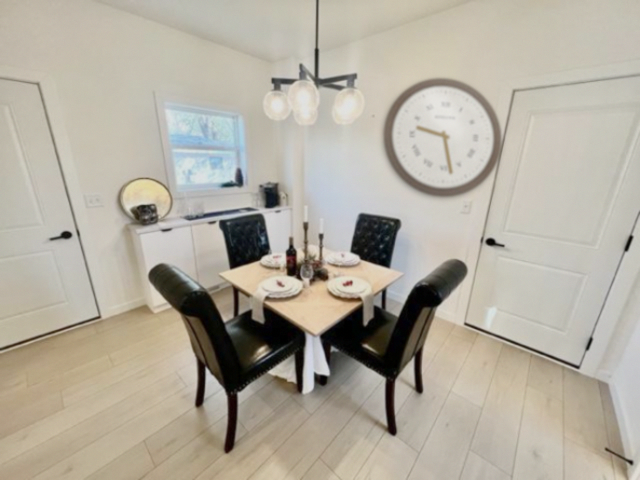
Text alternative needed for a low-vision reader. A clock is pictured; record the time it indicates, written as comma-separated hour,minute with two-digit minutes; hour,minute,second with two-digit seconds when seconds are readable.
9,28
